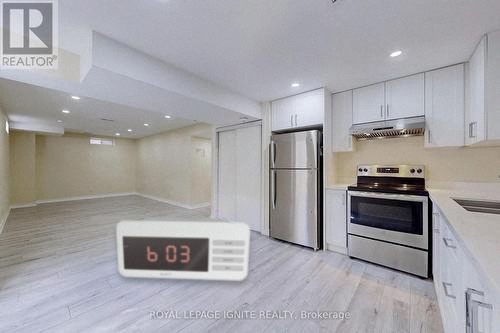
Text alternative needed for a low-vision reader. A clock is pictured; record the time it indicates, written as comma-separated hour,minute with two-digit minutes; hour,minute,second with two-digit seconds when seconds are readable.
6,03
